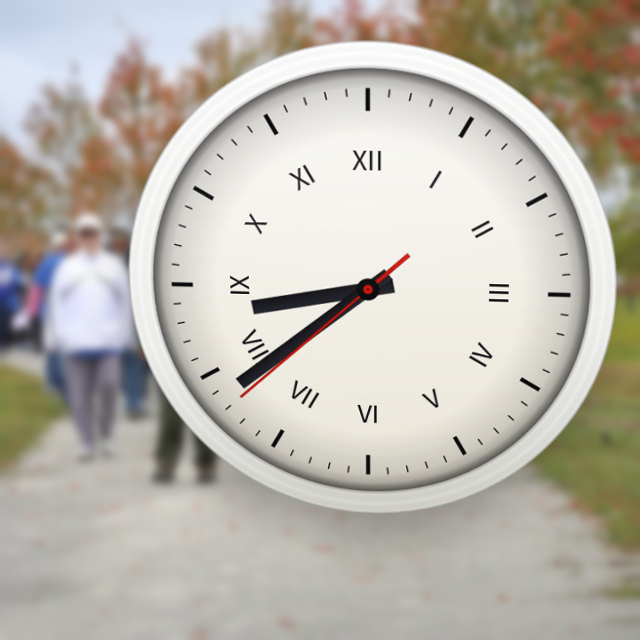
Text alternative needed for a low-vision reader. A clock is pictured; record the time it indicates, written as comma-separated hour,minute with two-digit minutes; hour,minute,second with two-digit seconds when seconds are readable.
8,38,38
